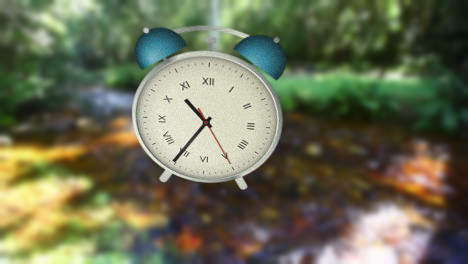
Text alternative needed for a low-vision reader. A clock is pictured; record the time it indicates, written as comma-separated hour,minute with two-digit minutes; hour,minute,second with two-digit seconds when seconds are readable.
10,35,25
